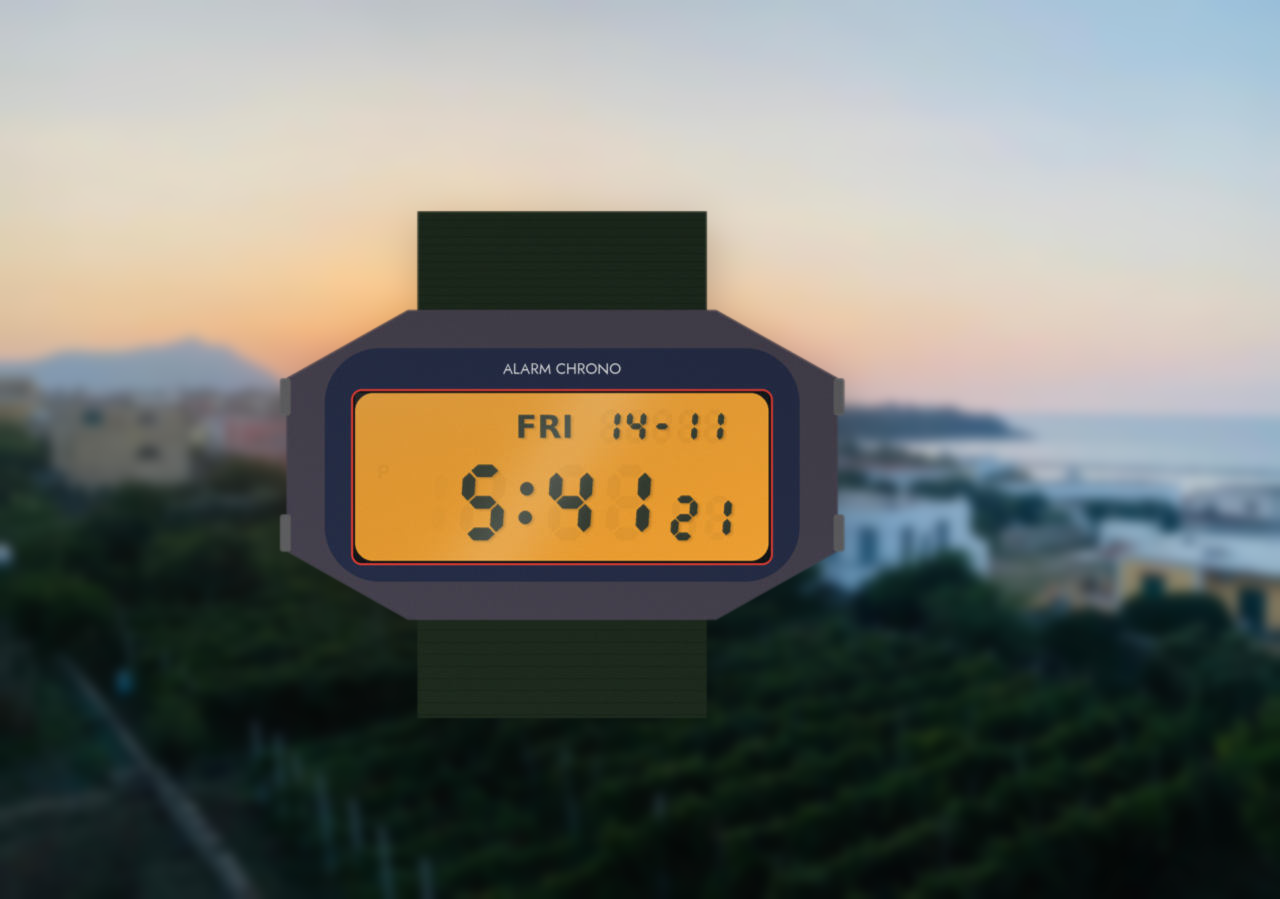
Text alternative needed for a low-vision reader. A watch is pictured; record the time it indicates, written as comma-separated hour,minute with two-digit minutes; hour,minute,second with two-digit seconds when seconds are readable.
5,41,21
